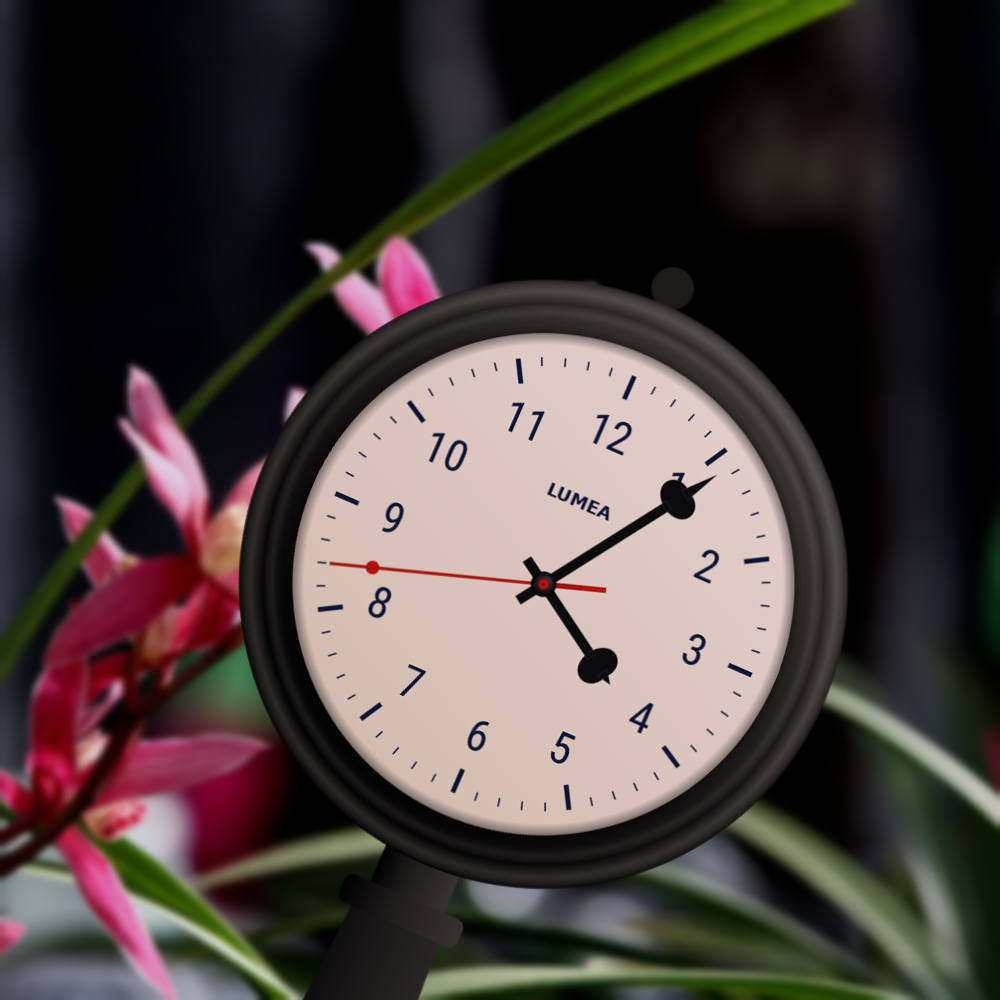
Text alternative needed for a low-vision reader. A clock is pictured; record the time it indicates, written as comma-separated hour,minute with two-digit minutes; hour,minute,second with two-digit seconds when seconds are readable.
4,05,42
